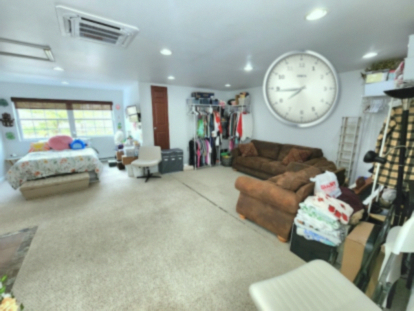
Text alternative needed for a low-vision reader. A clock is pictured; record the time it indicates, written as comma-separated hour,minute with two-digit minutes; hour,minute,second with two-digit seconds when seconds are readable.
7,44
